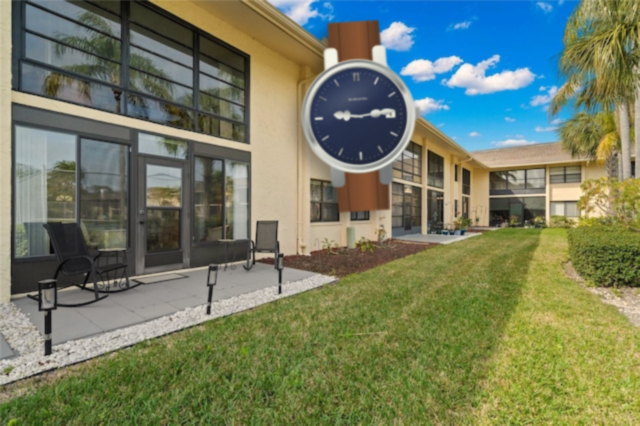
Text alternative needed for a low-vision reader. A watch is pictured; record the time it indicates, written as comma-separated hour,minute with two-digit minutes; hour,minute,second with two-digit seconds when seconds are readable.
9,14
